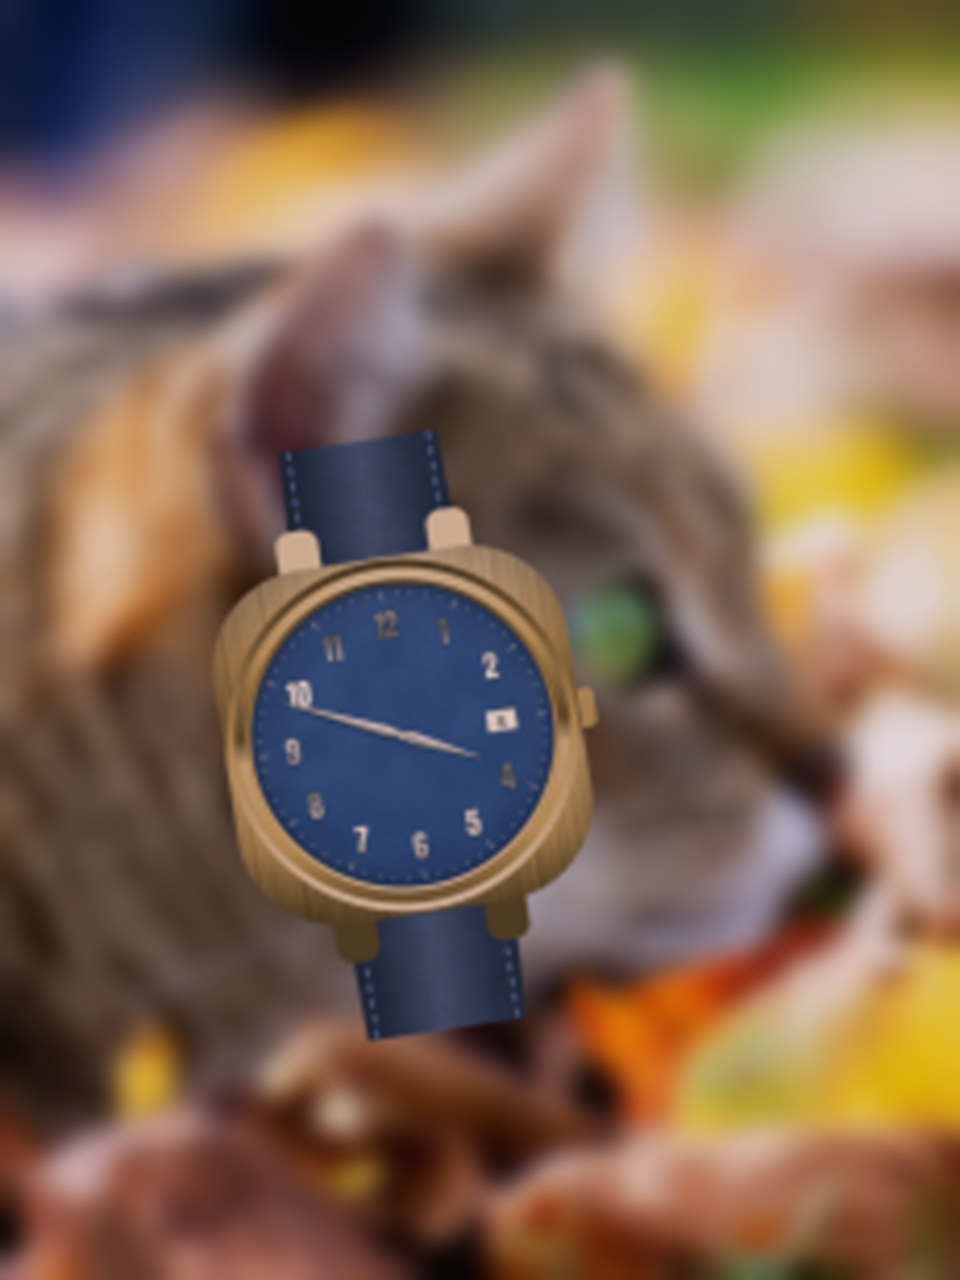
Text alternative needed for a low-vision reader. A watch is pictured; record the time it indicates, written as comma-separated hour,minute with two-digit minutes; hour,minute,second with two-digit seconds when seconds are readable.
3,49
